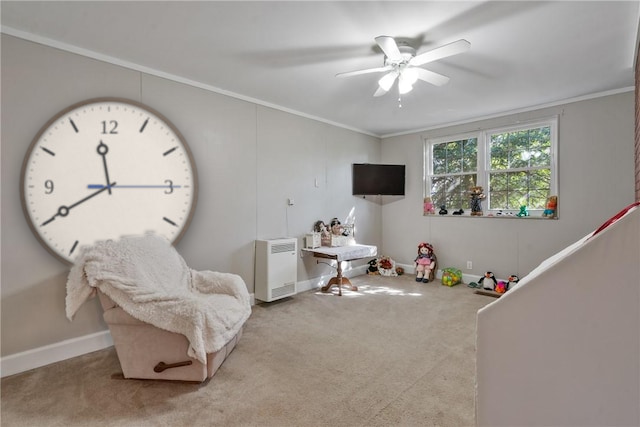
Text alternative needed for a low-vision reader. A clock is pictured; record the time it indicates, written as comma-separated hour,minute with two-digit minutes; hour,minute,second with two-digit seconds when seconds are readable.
11,40,15
